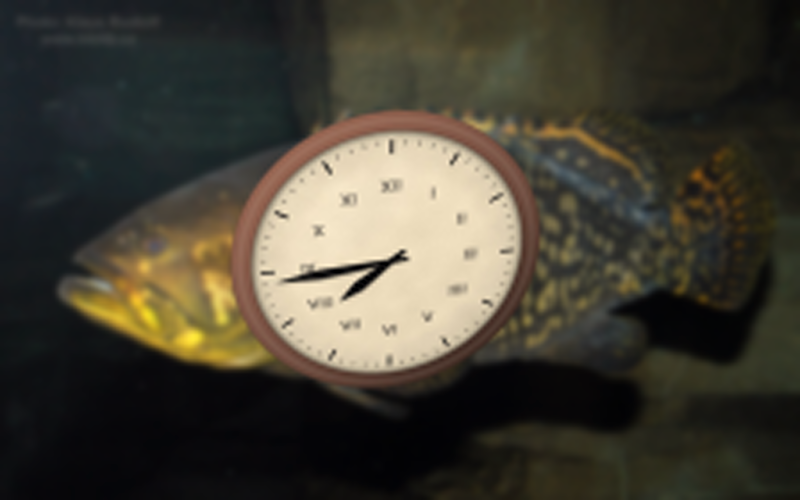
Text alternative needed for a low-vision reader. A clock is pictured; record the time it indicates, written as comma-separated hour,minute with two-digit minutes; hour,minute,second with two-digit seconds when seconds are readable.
7,44
